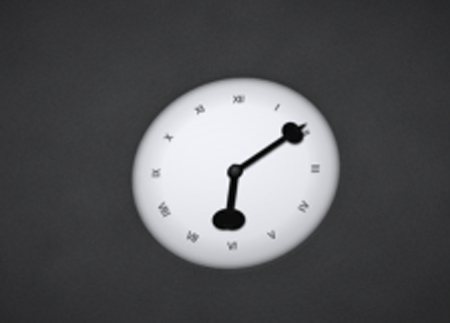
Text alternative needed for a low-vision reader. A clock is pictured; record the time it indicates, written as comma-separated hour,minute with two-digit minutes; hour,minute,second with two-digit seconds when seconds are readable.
6,09
